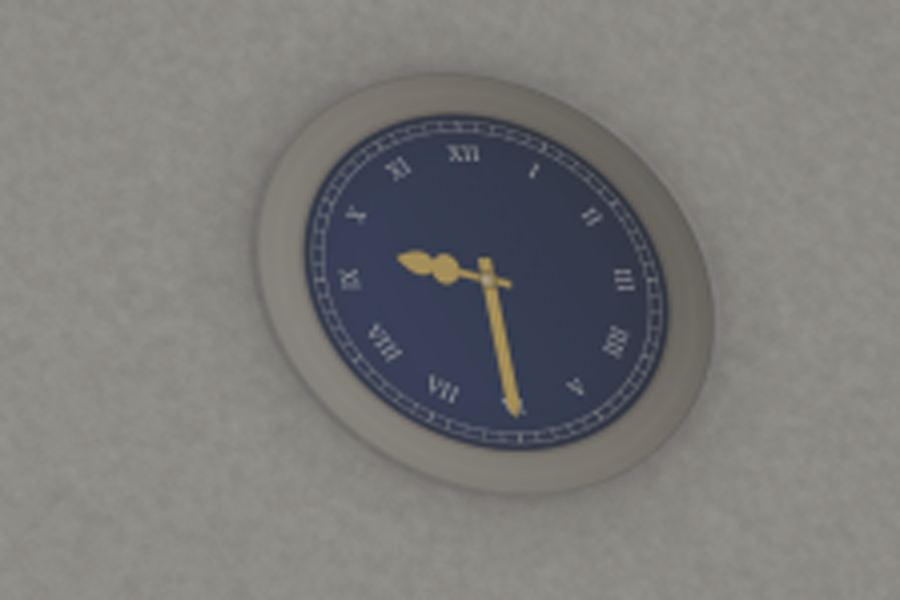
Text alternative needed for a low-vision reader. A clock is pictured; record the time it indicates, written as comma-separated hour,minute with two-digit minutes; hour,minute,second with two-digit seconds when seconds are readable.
9,30
